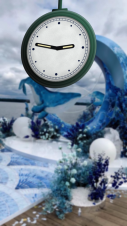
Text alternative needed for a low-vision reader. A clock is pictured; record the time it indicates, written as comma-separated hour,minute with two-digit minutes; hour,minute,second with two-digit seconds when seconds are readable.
2,47
